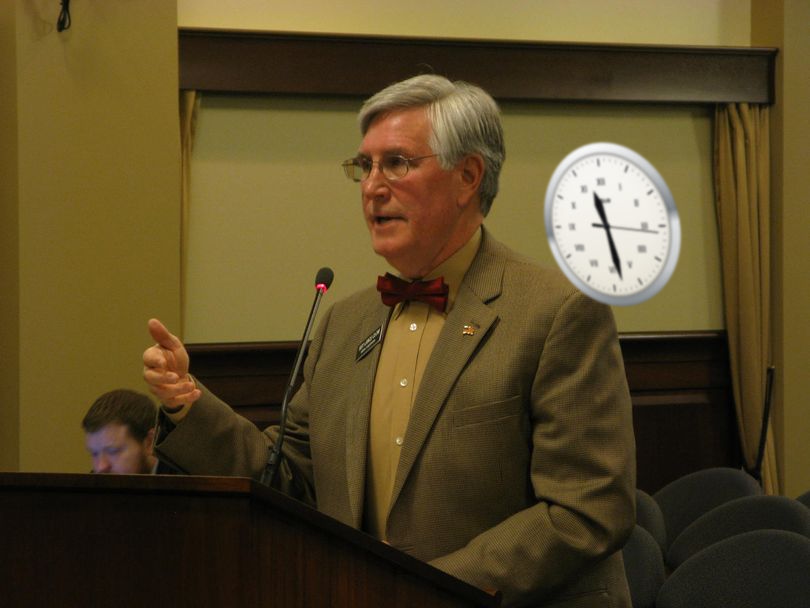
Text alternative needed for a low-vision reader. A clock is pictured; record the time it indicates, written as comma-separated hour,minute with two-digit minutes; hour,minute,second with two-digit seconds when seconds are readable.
11,28,16
